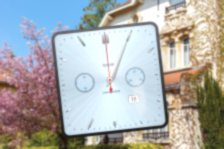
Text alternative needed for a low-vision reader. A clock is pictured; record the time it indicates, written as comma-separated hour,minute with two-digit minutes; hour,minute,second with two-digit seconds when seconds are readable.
1,05
